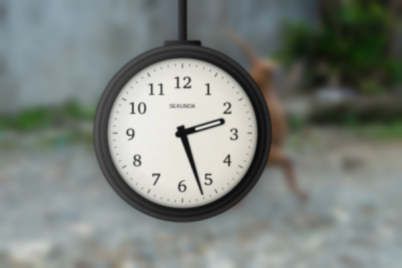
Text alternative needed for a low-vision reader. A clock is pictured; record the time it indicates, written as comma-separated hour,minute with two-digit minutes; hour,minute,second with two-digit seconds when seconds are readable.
2,27
